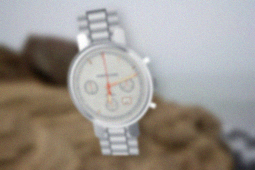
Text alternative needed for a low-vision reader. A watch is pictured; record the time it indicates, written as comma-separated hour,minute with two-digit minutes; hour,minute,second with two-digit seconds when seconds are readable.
6,12
